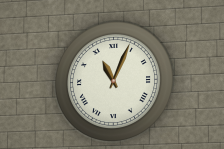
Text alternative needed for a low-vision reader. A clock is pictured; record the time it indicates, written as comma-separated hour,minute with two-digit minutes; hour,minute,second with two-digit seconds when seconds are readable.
11,04
